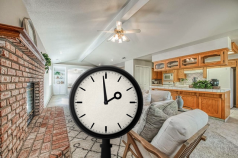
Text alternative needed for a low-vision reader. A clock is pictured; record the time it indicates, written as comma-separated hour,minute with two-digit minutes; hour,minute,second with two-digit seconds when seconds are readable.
1,59
